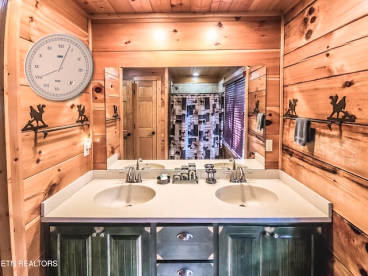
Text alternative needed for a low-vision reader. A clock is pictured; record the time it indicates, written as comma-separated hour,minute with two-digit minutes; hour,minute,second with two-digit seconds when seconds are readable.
8,03
